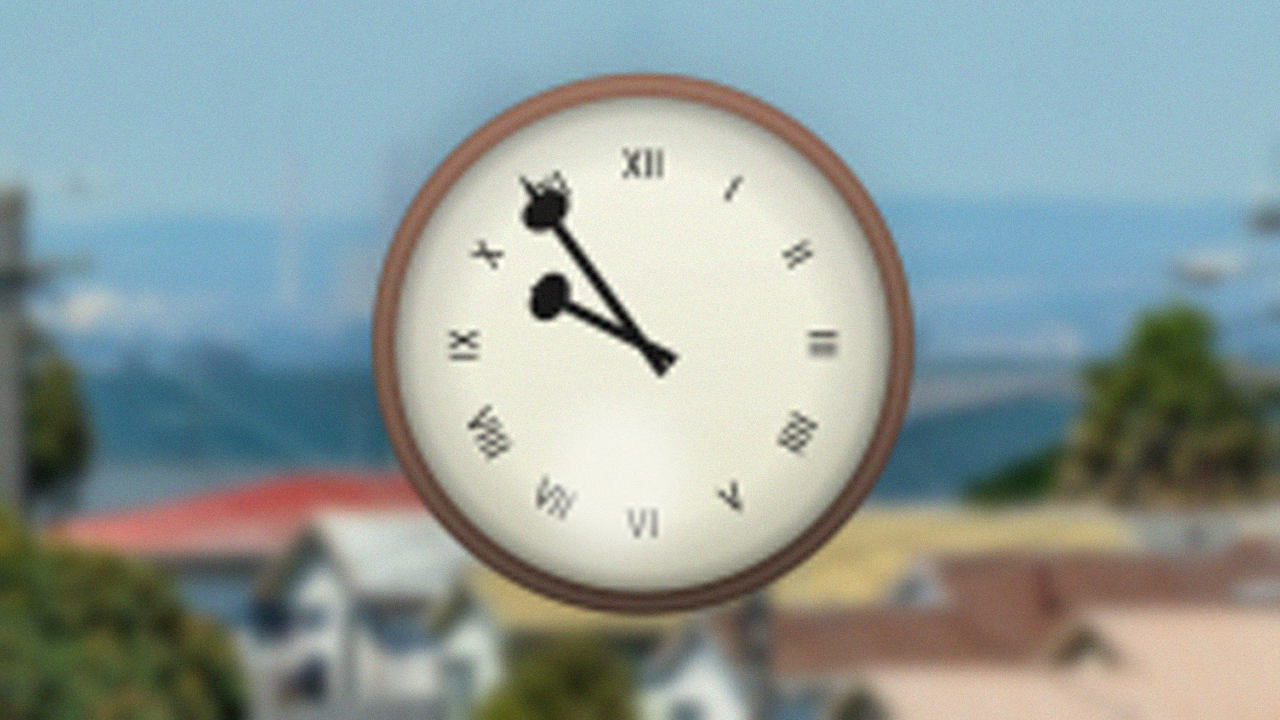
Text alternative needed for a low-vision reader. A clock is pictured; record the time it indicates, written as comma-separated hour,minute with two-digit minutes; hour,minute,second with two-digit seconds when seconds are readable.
9,54
